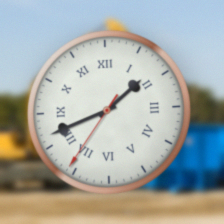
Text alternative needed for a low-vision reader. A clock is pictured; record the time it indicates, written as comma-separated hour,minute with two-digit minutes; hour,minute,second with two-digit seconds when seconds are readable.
1,41,36
